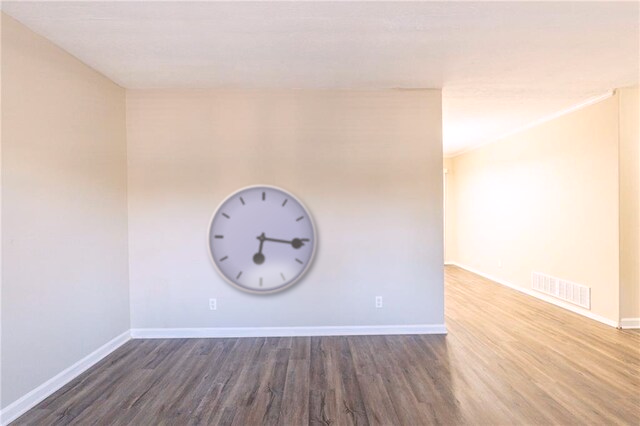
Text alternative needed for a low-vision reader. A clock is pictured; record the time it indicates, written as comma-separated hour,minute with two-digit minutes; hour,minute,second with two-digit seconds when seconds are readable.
6,16
